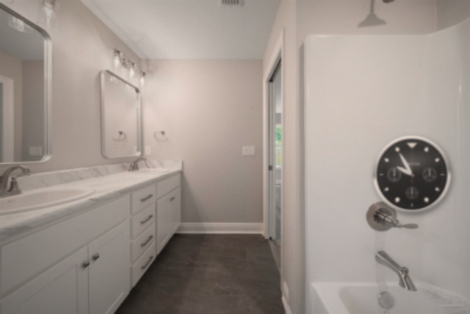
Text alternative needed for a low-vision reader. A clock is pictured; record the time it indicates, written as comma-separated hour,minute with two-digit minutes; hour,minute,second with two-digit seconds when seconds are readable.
9,55
